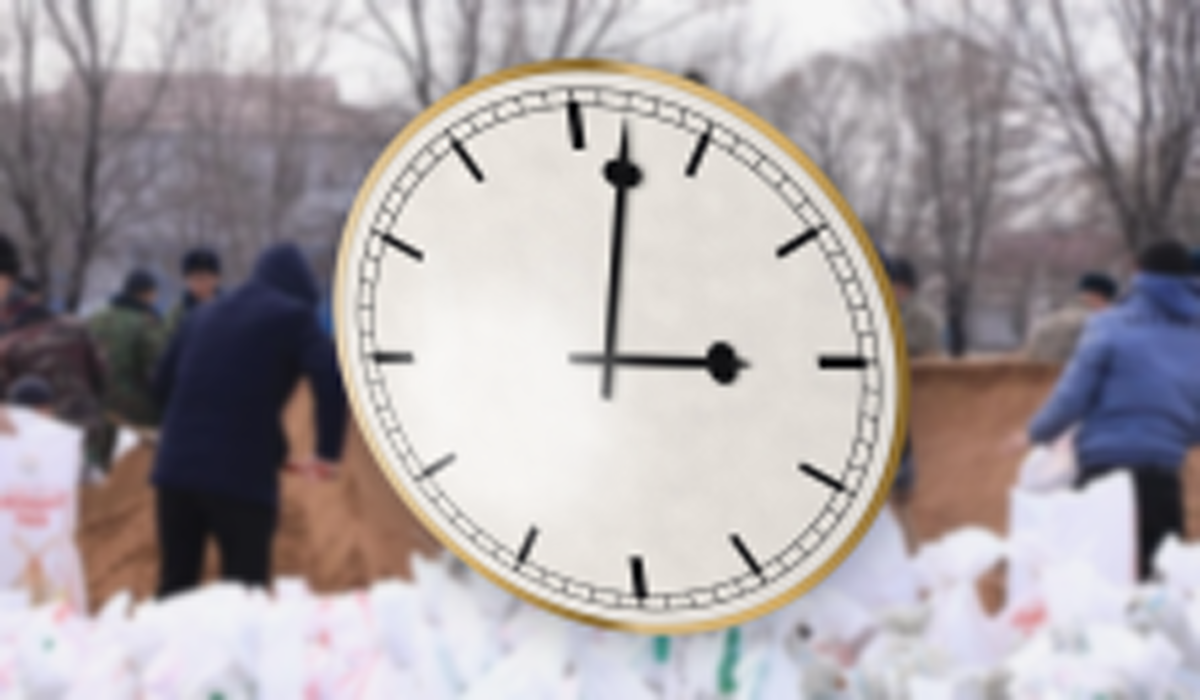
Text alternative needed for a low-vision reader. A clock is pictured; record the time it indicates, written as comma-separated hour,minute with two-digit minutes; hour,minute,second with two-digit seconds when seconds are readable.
3,02
